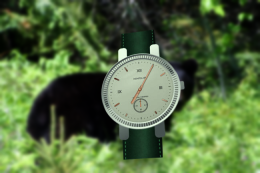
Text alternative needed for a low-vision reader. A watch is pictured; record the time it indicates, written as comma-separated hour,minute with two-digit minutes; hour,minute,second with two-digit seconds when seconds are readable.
7,05
